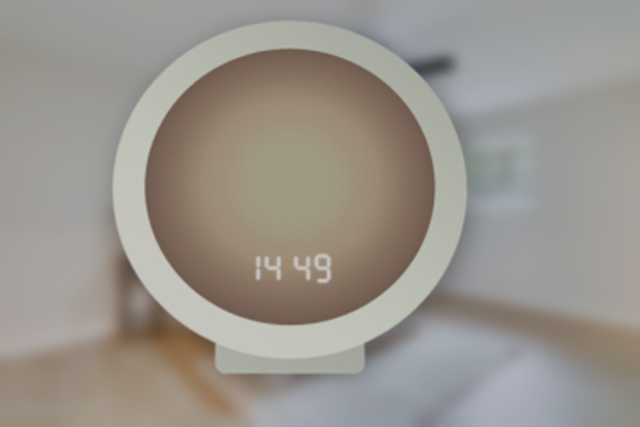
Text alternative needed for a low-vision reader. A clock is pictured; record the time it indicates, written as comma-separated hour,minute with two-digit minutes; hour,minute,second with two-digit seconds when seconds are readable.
14,49
